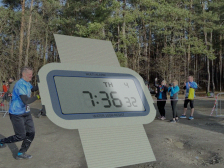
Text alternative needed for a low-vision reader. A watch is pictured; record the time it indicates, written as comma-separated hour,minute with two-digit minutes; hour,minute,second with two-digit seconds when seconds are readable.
7,36,32
